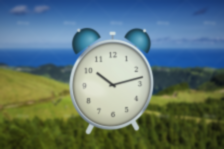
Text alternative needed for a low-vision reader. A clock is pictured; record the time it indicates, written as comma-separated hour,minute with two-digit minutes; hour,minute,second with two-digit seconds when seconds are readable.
10,13
